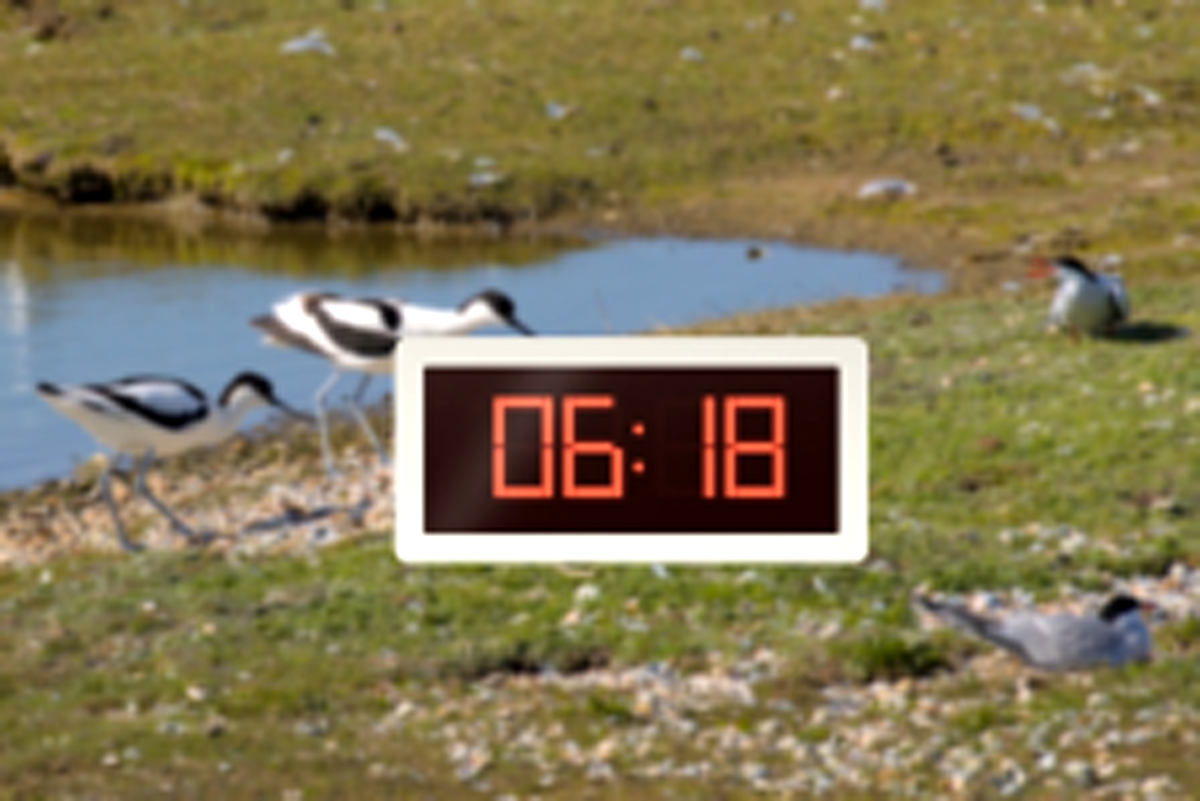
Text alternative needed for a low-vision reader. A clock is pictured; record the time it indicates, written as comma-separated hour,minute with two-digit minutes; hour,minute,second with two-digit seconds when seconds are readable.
6,18
